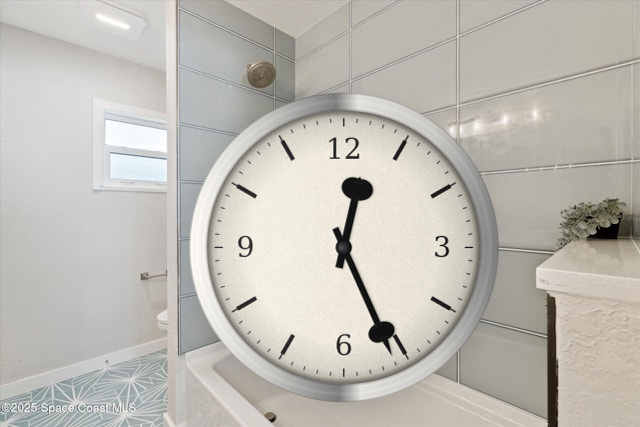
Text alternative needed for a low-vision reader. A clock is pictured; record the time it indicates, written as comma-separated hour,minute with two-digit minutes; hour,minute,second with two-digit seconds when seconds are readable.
12,26
